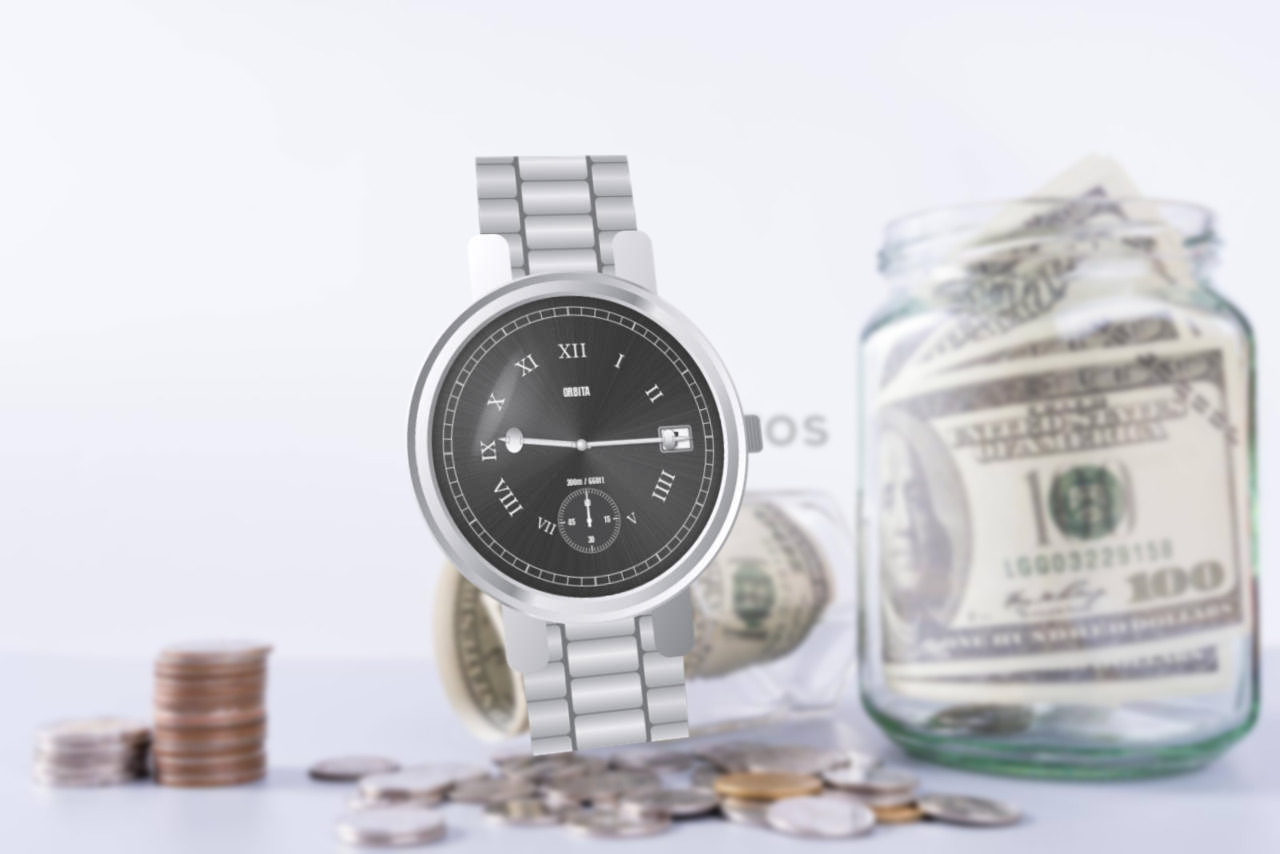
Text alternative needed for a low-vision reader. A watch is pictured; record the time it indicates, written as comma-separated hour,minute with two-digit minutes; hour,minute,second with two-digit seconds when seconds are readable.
9,15
